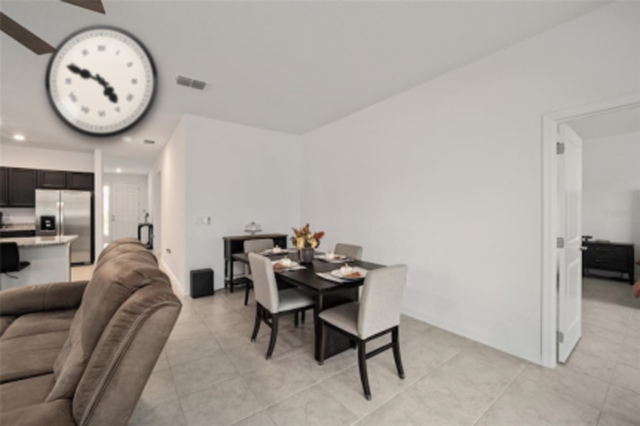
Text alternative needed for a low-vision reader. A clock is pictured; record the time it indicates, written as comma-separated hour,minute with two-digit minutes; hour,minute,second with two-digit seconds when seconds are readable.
4,49
